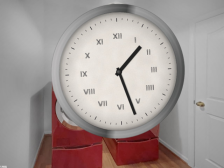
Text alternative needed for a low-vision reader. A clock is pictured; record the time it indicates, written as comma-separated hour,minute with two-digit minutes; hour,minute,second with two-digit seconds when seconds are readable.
1,27
